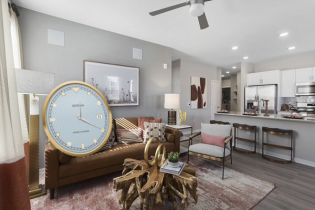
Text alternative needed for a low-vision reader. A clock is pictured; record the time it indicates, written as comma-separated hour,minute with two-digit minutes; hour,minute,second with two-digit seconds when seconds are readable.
12,20
